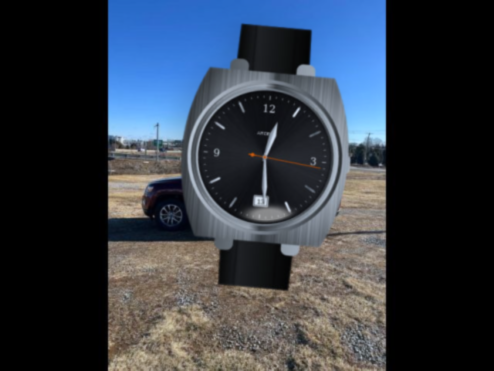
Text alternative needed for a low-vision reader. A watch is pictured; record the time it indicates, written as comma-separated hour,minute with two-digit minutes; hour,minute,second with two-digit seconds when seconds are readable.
12,29,16
